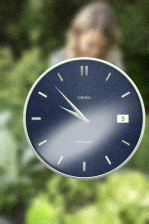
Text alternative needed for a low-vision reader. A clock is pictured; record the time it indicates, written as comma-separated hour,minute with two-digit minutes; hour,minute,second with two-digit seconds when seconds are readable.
9,53
